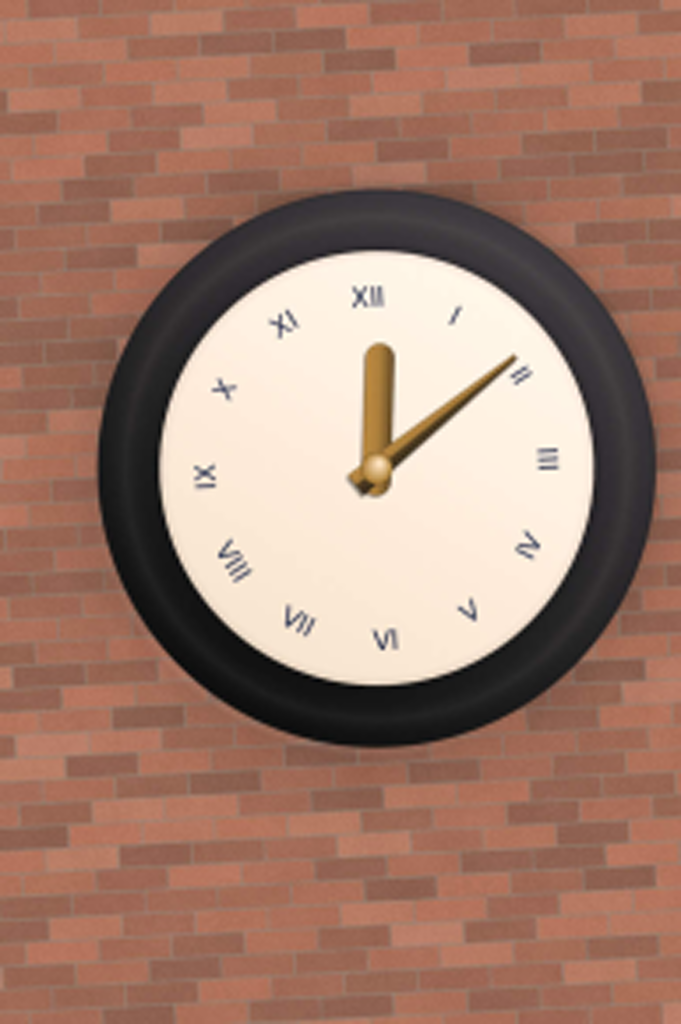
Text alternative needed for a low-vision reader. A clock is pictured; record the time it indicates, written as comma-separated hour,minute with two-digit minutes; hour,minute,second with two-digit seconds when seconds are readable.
12,09
